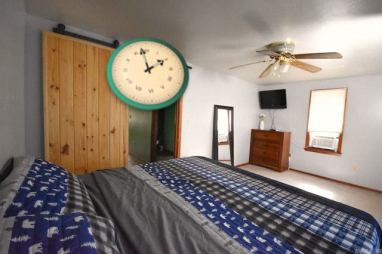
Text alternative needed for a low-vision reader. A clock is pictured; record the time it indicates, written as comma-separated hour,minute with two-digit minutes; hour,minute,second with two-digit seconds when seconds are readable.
1,58
